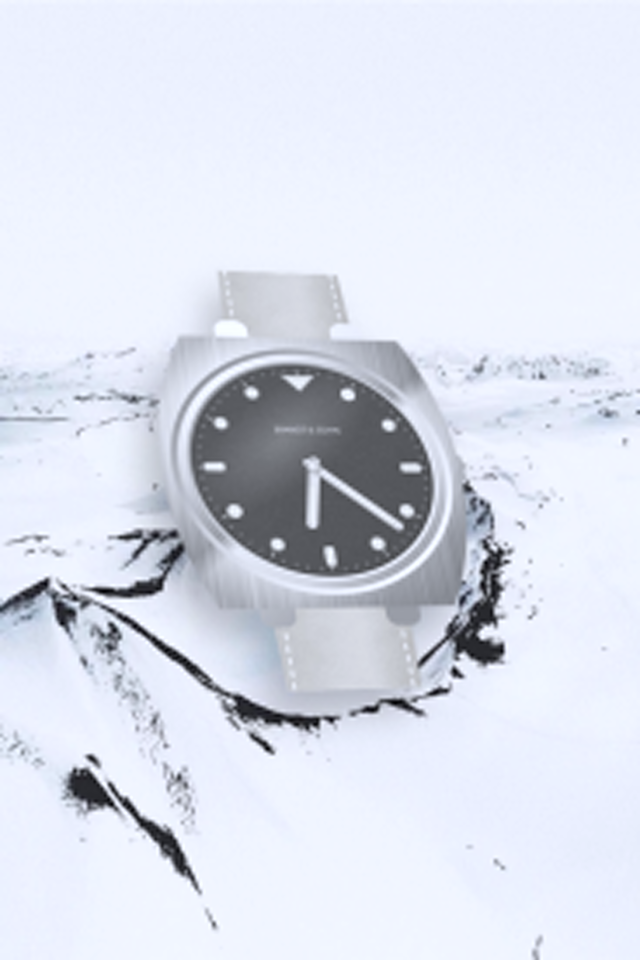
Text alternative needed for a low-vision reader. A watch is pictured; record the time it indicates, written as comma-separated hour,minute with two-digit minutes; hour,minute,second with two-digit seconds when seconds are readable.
6,22
